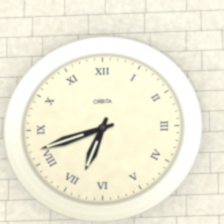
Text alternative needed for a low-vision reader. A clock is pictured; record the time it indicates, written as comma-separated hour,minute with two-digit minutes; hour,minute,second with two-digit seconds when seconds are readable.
6,42
